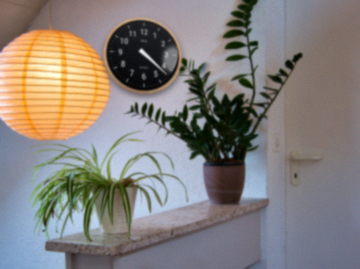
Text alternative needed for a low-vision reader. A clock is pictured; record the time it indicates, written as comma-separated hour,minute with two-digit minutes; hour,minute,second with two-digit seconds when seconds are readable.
4,22
